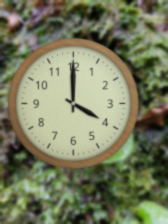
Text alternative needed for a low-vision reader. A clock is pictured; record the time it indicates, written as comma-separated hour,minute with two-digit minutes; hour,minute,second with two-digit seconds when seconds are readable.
4,00
